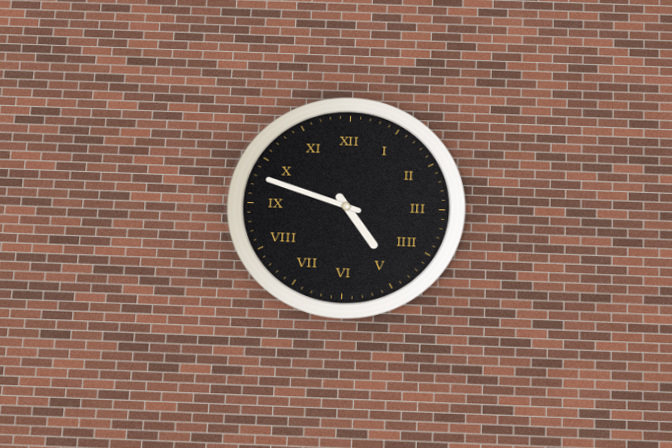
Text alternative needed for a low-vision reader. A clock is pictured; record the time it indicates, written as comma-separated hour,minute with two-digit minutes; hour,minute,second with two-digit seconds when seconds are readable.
4,48
